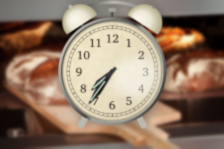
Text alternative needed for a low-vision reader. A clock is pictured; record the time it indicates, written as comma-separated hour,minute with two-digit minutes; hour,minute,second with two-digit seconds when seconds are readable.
7,36
